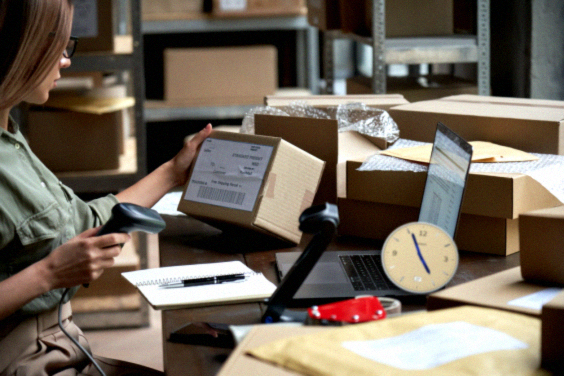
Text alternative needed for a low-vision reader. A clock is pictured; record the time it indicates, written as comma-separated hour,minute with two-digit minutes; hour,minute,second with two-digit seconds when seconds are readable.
4,56
